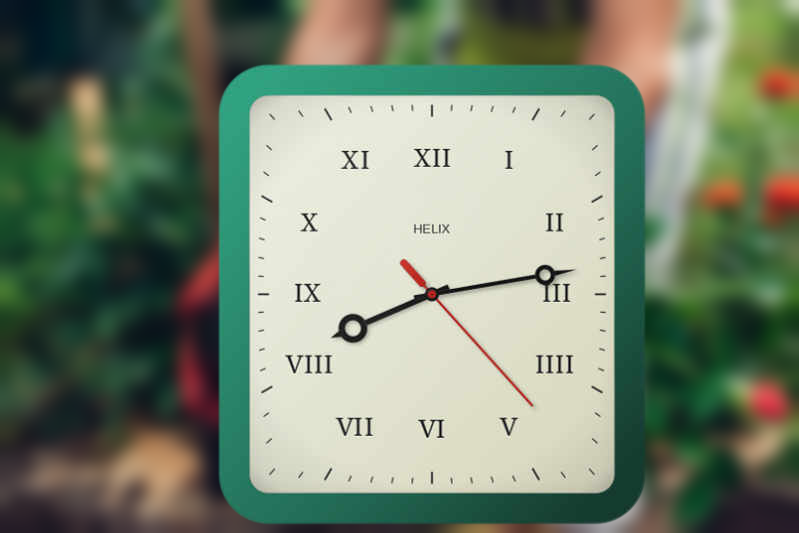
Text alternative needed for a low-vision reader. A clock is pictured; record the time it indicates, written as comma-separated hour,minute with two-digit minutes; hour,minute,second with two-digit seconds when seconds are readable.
8,13,23
